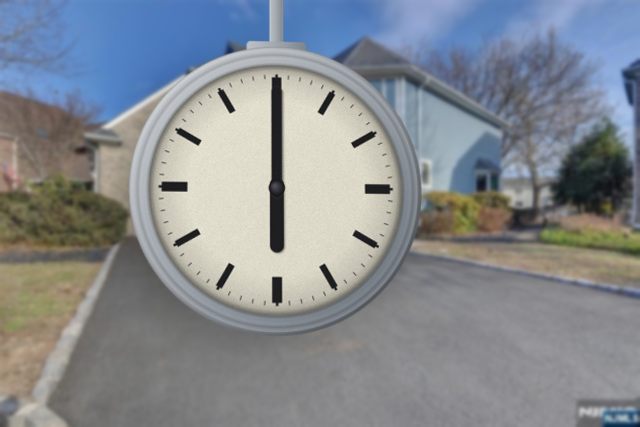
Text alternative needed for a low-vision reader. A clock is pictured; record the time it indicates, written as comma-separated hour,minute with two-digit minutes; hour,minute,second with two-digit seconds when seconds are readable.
6,00
